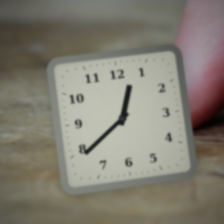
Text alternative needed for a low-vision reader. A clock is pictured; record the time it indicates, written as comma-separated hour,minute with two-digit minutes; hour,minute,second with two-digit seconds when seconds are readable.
12,39
